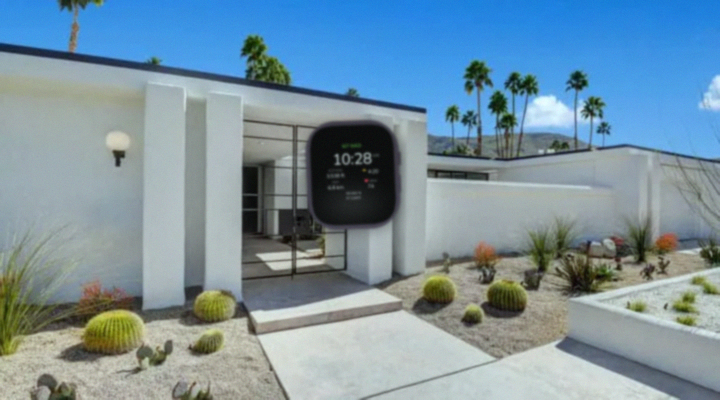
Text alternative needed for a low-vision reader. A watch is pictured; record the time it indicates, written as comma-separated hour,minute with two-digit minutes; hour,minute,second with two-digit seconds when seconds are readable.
10,28
